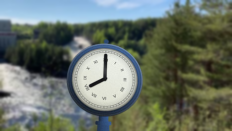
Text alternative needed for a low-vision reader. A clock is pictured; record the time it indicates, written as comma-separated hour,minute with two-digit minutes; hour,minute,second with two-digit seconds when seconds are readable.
8,00
